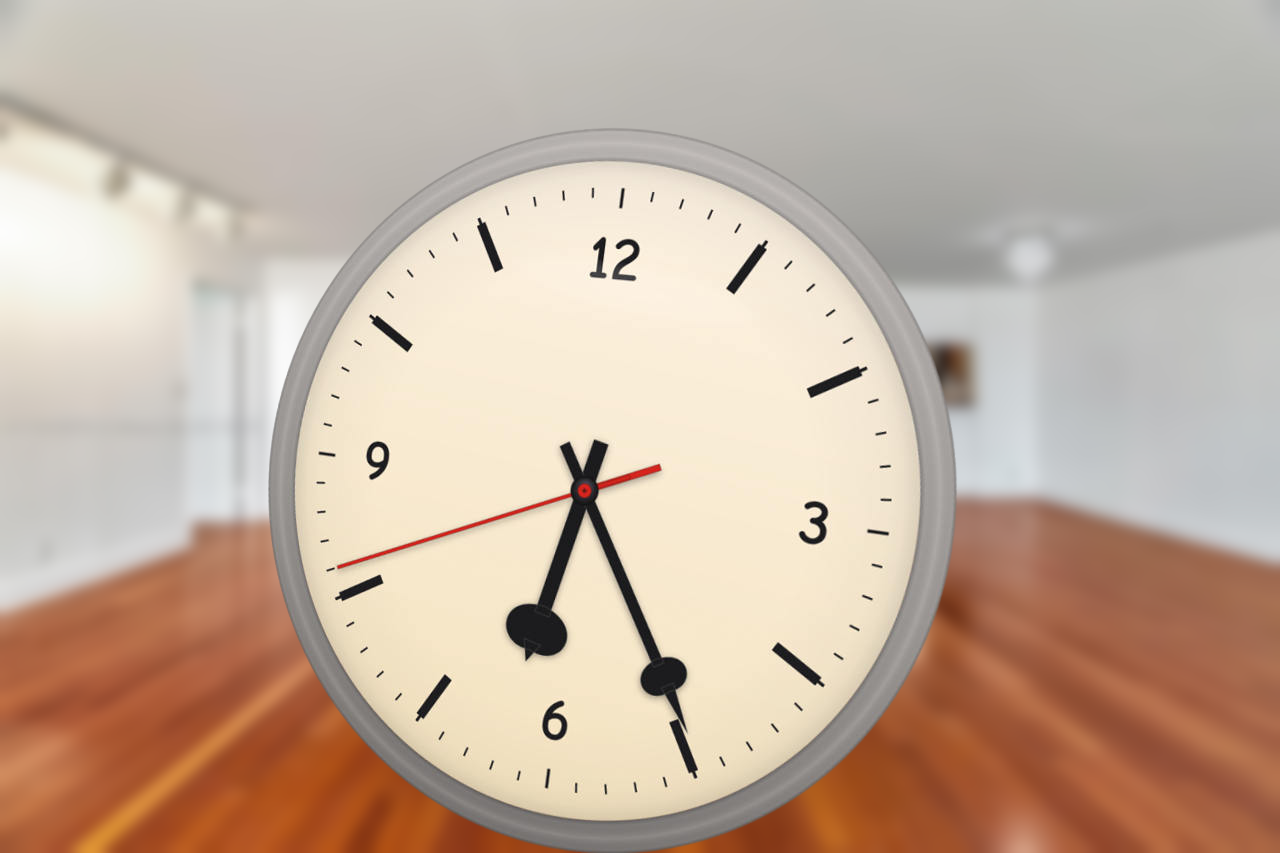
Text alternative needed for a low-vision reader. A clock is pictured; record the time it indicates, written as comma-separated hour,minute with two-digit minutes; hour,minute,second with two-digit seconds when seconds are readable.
6,24,41
